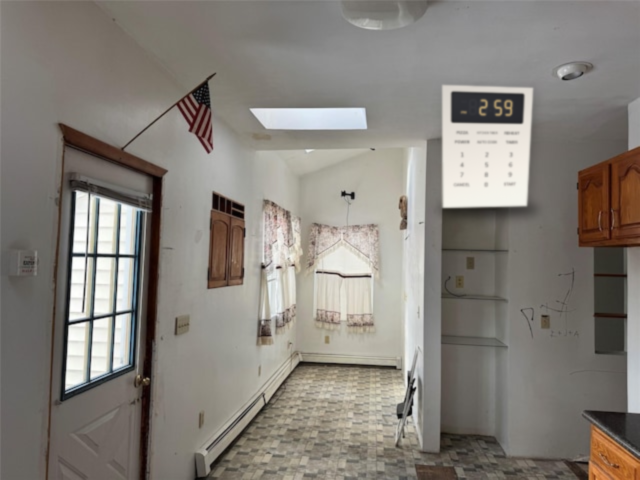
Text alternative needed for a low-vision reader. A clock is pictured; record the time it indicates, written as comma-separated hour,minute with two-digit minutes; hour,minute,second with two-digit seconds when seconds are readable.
2,59
